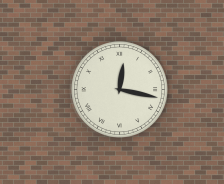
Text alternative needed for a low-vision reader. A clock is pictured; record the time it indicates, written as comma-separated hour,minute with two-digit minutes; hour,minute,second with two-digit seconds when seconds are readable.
12,17
